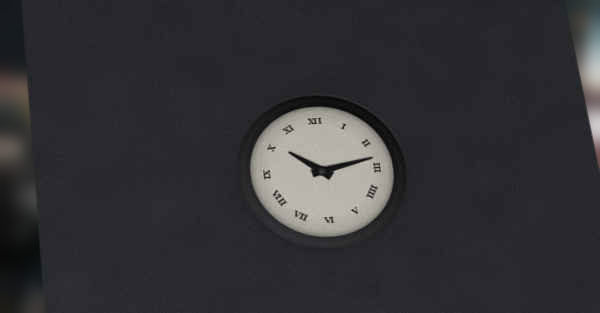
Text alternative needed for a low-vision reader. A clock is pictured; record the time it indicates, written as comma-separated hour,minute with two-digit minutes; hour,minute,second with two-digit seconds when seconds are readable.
10,13
